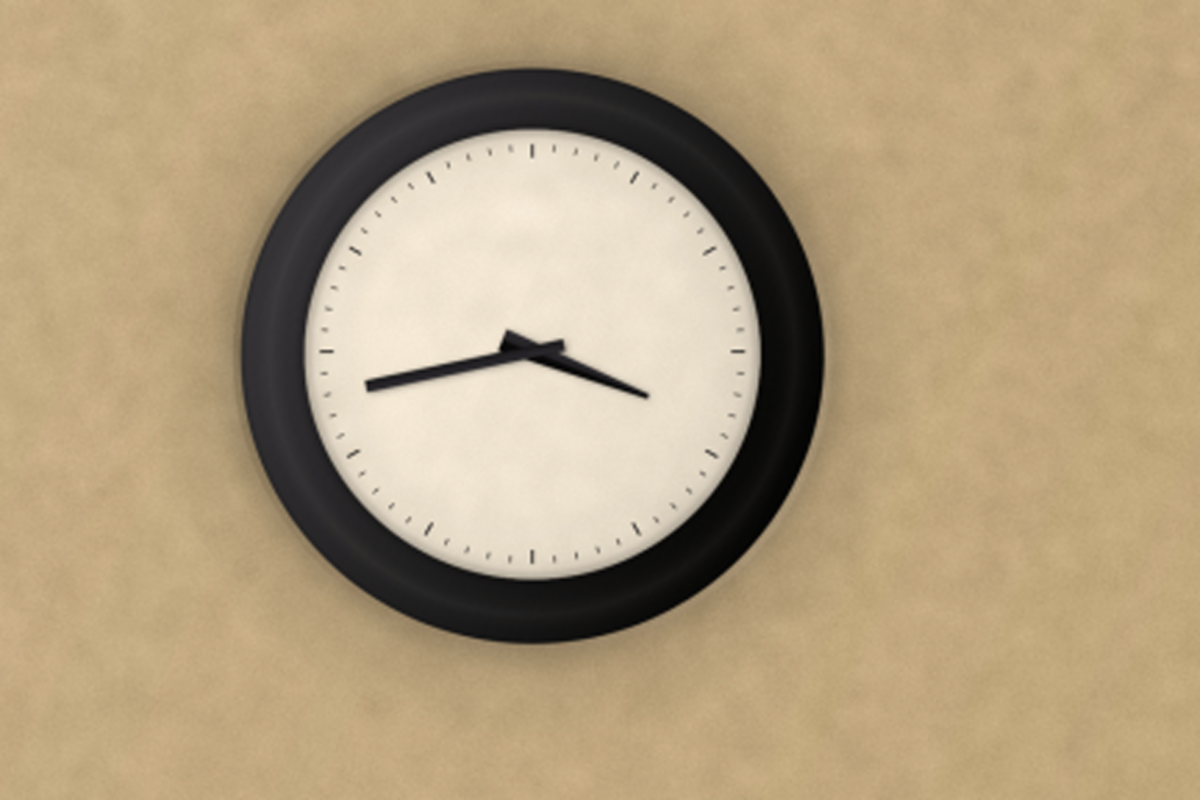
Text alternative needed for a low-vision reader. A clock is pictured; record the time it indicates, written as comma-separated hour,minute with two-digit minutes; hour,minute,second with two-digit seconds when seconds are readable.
3,43
